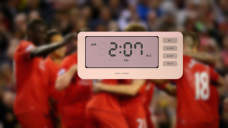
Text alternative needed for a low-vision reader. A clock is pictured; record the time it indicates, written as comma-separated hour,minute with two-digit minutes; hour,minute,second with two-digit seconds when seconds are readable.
2,07
